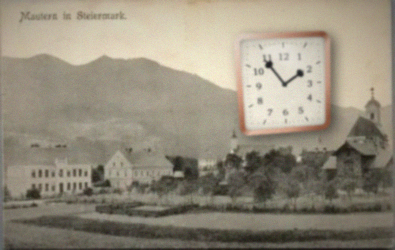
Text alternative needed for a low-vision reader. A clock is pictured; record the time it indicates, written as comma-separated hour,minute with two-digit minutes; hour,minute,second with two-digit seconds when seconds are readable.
1,54
